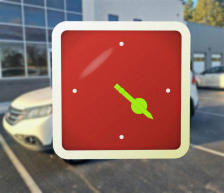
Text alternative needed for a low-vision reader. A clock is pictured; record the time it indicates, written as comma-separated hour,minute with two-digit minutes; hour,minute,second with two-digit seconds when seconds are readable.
4,22
